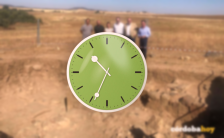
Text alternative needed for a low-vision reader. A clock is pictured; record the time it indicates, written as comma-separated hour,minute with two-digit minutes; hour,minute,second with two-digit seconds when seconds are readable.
10,34
